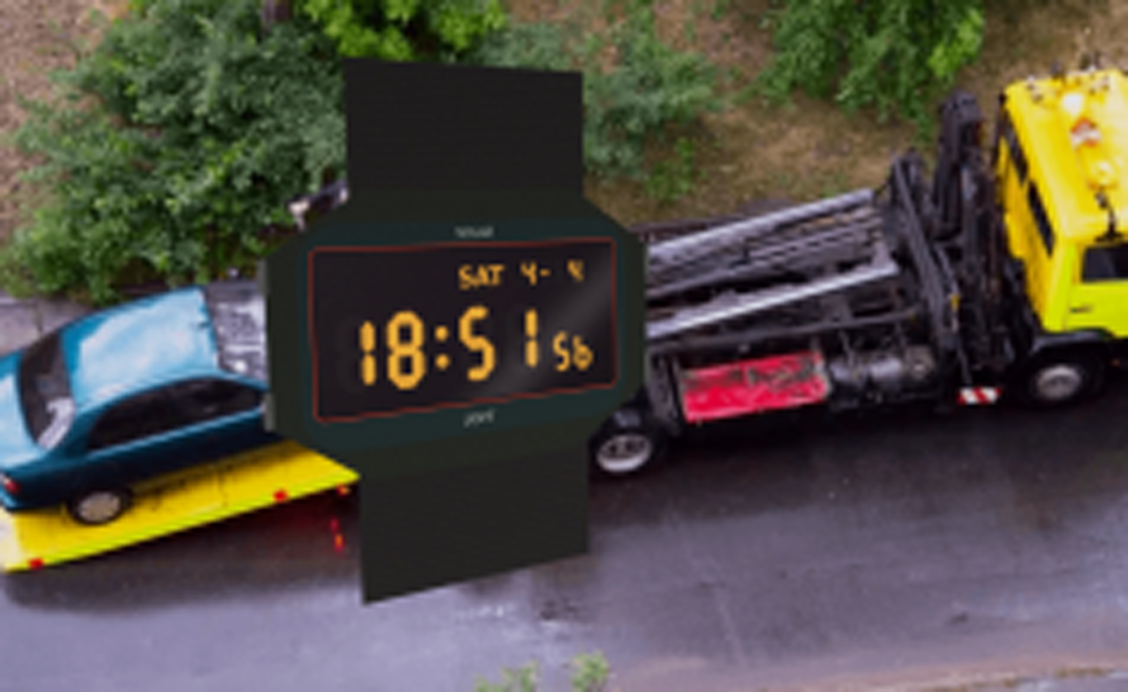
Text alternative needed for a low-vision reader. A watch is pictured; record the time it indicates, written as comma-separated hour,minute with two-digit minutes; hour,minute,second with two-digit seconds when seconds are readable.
18,51,56
